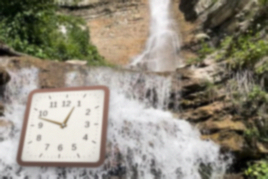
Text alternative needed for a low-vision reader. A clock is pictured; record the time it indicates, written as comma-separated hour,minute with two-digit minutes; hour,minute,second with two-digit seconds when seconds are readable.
12,48
